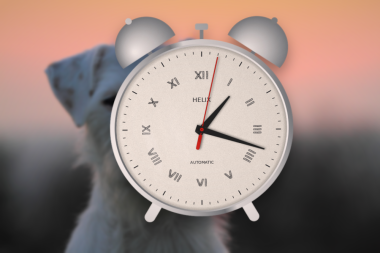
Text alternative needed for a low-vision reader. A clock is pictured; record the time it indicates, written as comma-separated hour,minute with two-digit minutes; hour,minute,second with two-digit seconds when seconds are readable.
1,18,02
